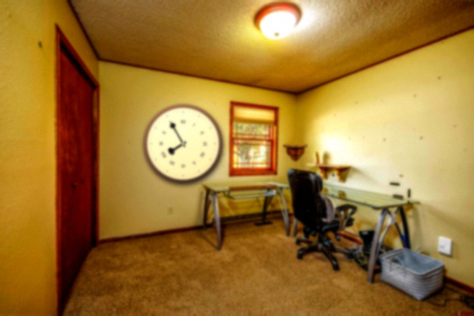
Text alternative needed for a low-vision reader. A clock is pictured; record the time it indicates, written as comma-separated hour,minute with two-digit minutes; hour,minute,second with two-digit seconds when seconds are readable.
7,55
